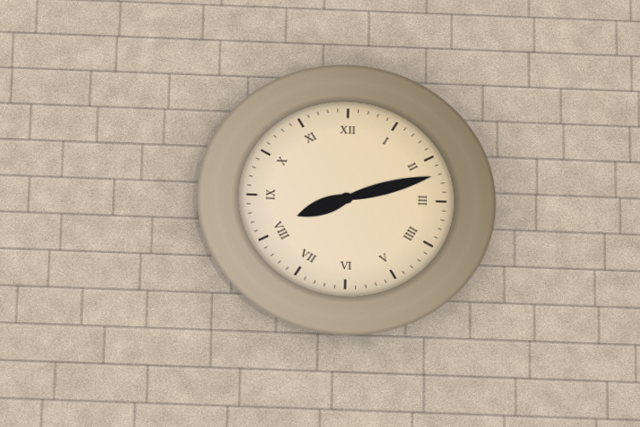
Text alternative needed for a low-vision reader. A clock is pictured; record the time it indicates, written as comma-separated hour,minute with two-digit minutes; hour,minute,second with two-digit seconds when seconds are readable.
8,12
